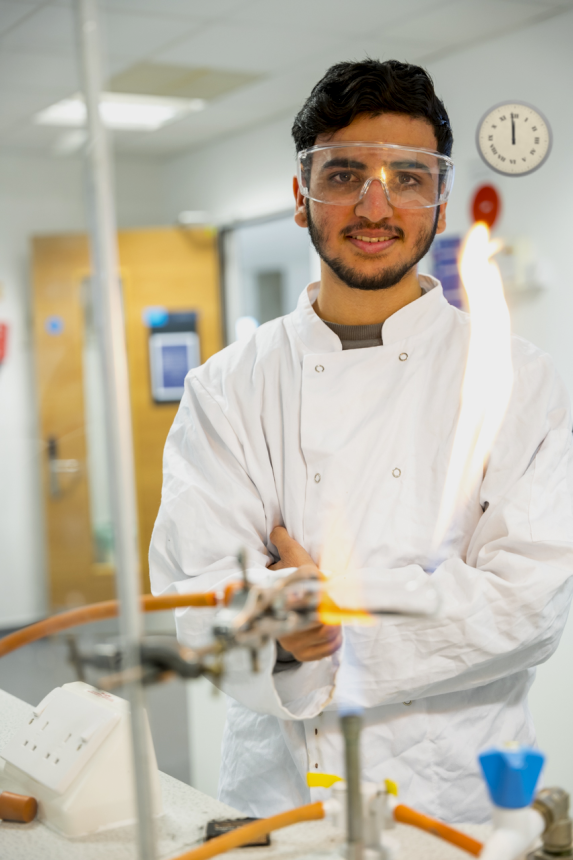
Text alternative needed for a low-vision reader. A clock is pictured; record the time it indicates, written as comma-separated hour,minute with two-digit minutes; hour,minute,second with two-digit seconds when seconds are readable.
11,59
